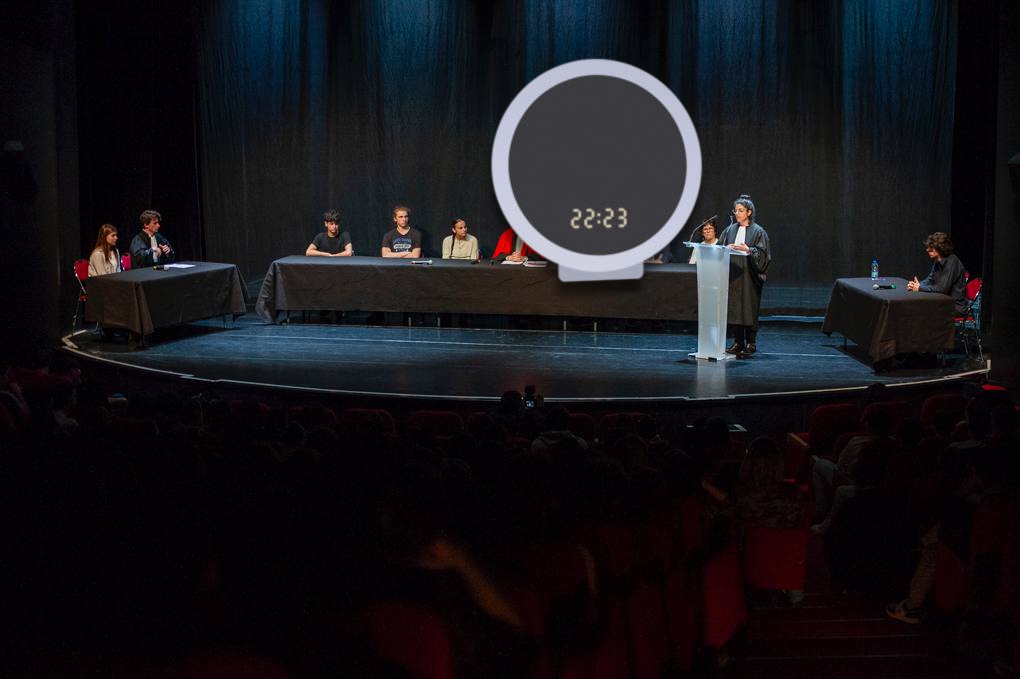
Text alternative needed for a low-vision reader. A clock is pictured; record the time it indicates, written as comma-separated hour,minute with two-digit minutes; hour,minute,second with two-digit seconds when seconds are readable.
22,23
